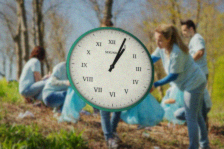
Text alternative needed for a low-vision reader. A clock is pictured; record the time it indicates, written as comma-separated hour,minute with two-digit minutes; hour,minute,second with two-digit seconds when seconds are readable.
1,04
